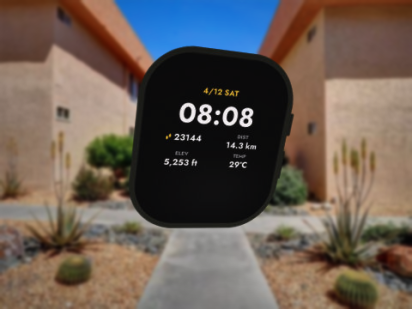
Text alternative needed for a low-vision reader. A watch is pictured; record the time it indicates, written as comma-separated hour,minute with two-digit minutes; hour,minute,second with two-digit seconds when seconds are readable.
8,08
